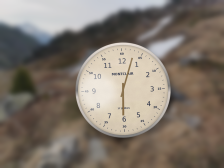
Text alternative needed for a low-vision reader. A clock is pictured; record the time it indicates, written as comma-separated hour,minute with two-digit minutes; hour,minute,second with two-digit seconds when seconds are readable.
6,03
